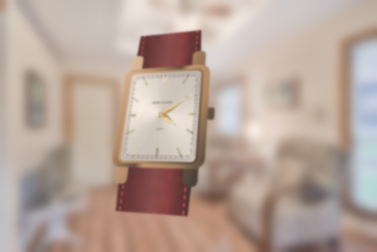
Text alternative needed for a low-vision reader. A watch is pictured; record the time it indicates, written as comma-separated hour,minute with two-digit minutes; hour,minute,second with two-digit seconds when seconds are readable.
4,09
